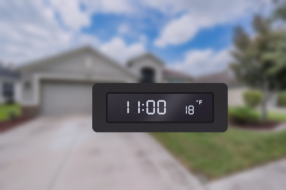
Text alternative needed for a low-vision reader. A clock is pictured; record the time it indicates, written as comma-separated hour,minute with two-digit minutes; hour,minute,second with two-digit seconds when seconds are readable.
11,00
